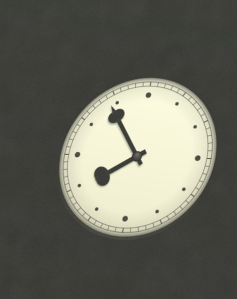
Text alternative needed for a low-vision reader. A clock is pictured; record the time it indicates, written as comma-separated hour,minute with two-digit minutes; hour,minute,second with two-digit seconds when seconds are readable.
7,54
